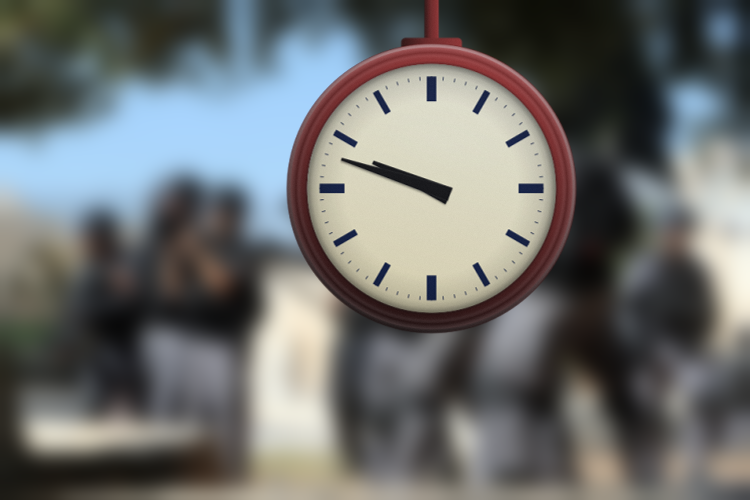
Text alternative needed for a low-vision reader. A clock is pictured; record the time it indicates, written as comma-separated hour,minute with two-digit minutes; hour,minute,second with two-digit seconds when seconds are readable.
9,48
